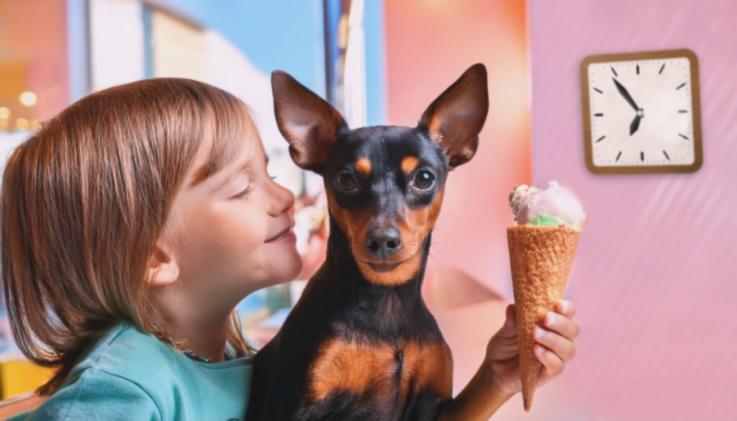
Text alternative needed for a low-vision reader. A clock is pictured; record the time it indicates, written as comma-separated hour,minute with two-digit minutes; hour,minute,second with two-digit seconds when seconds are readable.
6,54
